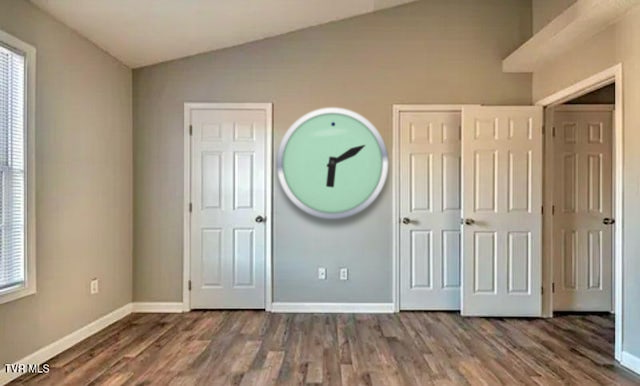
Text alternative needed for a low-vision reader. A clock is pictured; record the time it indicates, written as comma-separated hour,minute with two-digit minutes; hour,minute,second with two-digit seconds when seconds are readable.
6,10
